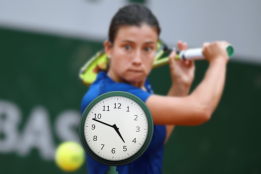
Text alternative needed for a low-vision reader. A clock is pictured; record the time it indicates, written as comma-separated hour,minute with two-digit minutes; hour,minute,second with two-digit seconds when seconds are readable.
4,48
